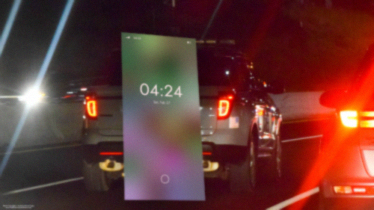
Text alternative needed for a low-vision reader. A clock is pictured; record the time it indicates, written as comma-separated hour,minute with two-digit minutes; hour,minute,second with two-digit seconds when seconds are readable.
4,24
